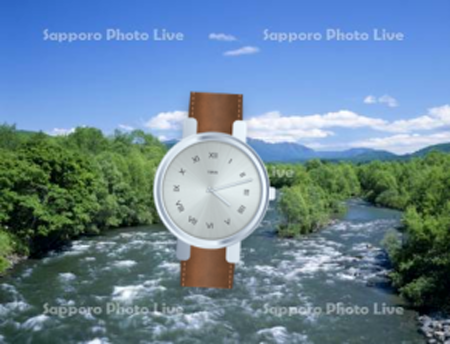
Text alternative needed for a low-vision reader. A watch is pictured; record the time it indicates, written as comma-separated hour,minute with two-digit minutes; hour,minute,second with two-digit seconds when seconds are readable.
4,12
